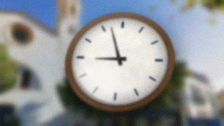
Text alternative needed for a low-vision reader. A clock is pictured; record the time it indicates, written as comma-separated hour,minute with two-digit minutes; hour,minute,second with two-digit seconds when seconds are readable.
8,57
